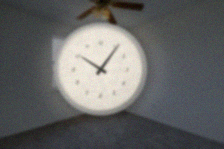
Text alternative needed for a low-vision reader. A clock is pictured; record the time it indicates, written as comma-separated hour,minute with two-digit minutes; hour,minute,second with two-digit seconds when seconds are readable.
10,06
